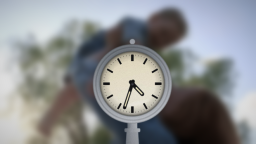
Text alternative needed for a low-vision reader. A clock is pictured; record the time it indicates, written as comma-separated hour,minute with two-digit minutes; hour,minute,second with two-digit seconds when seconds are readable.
4,33
